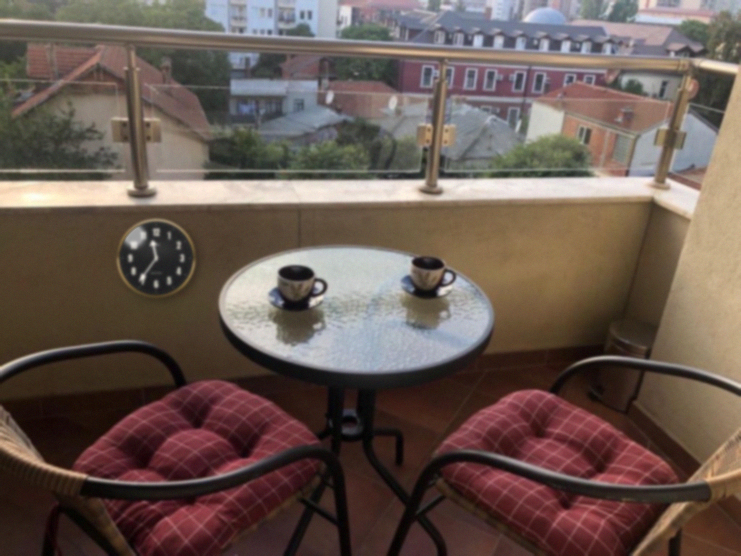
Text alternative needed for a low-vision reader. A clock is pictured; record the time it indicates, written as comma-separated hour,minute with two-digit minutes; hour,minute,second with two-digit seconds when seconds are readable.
11,36
